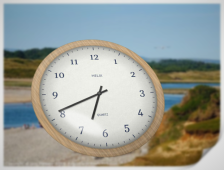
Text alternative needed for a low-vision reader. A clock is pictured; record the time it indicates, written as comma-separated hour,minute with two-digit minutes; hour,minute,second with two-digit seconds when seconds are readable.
6,41
